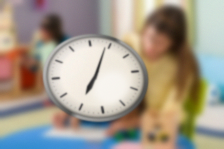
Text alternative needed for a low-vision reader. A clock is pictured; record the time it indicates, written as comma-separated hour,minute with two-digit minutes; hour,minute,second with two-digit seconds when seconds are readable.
7,04
